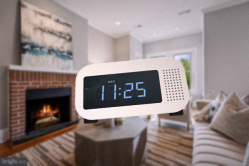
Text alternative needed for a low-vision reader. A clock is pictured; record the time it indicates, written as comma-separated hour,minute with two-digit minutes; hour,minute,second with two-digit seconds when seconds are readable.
11,25
